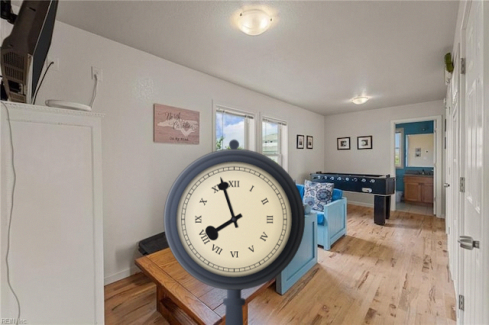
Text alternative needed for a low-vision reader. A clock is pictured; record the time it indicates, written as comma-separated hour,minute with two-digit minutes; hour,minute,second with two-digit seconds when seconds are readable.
7,57
